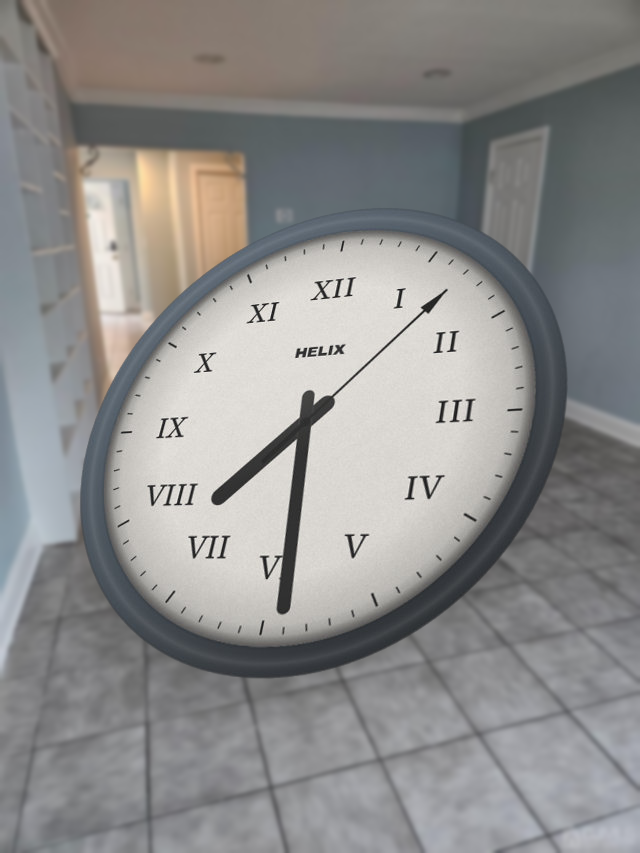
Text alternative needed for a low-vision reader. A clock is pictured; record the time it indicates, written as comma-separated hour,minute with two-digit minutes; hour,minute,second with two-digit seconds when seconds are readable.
7,29,07
